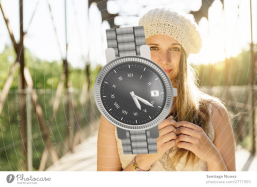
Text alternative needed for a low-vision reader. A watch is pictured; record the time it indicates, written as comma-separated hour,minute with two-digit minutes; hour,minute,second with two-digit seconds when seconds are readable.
5,21
